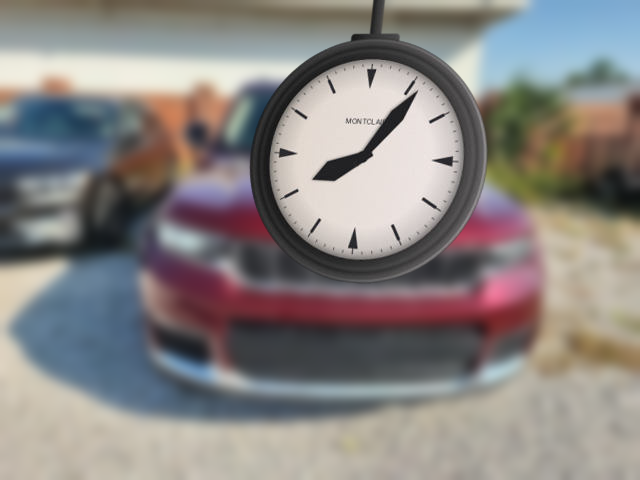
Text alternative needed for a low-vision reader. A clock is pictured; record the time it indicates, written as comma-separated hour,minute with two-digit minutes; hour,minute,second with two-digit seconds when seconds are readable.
8,06
